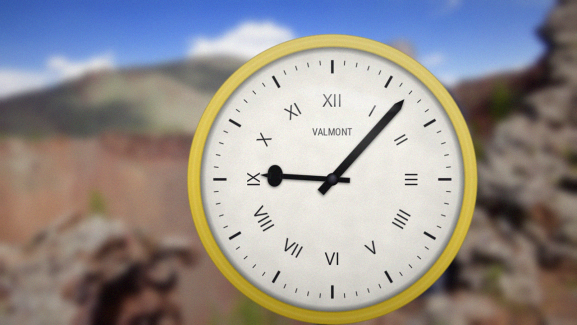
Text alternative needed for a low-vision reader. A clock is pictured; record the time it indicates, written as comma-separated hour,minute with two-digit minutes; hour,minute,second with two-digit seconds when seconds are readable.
9,07
